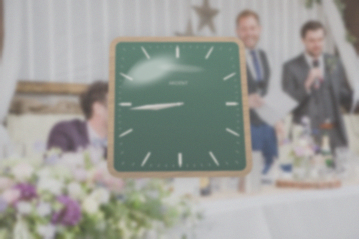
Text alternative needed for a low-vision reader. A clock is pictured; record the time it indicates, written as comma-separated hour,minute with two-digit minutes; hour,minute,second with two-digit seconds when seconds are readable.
8,44
